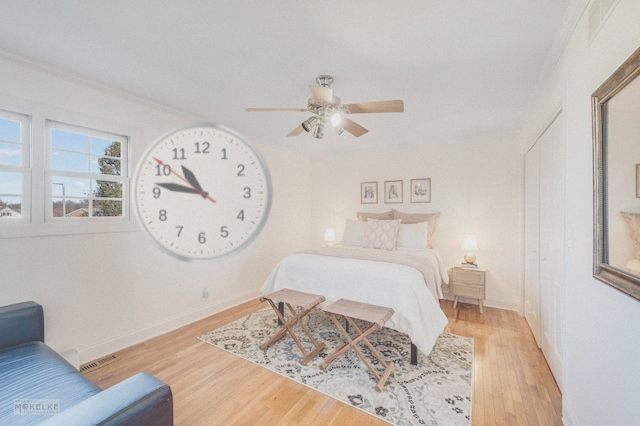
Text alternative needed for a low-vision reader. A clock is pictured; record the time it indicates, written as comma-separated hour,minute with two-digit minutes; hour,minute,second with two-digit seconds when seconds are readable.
10,46,51
